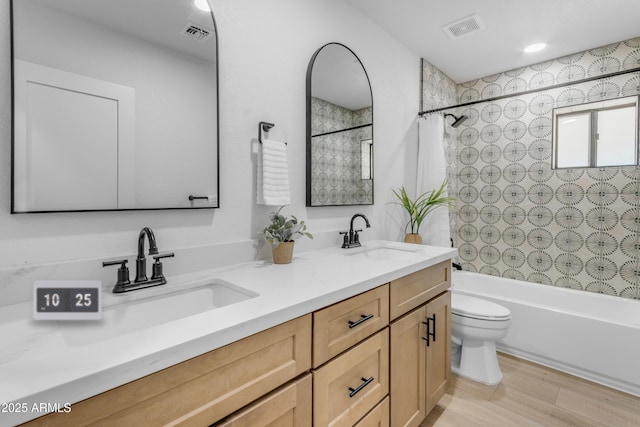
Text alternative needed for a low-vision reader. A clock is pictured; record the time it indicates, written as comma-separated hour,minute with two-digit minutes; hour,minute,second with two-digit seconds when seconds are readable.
10,25
